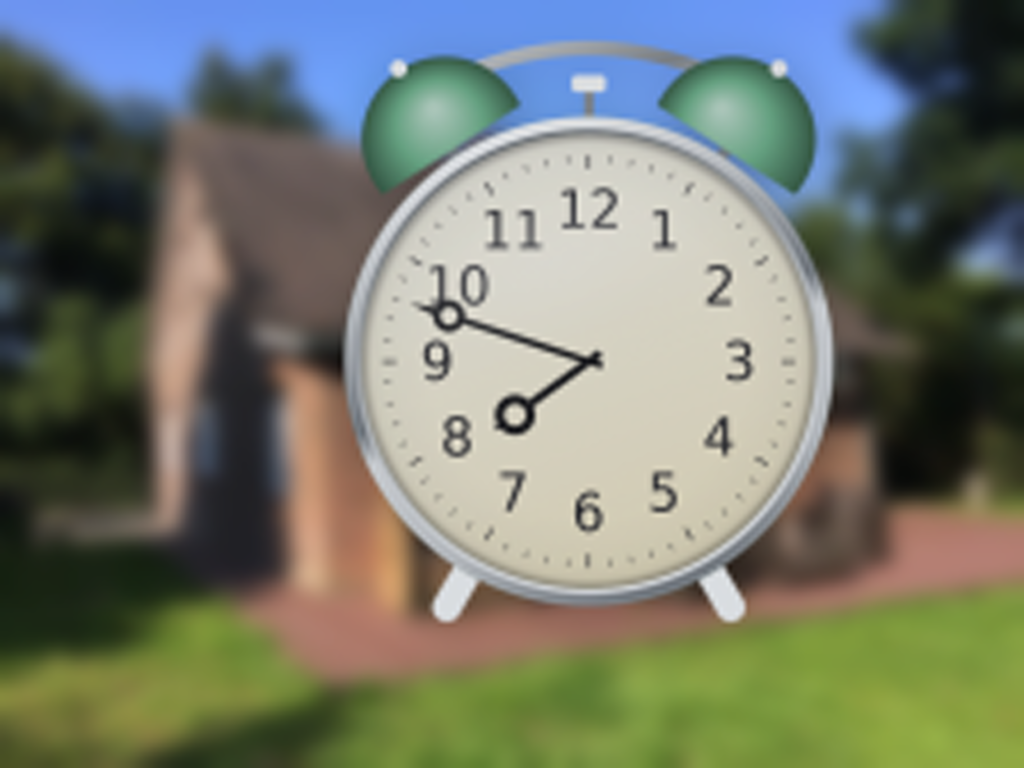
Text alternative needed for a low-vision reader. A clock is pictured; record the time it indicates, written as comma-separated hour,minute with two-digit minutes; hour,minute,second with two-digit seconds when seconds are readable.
7,48
